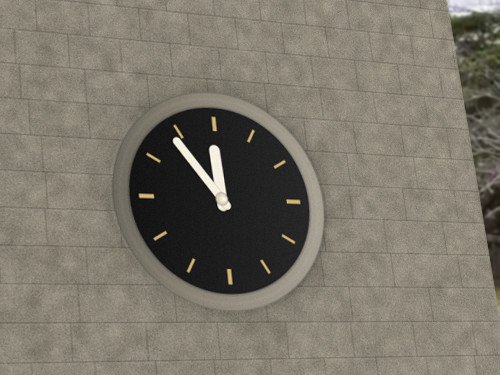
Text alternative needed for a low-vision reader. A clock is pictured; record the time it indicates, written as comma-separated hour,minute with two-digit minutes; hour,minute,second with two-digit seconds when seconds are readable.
11,54
